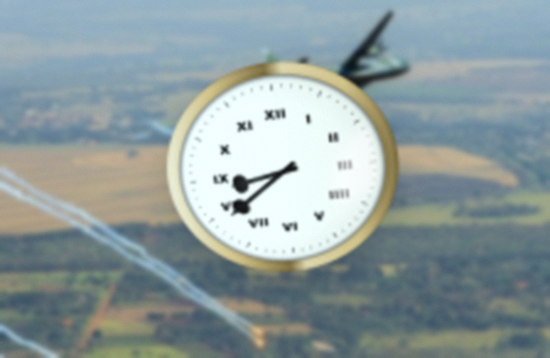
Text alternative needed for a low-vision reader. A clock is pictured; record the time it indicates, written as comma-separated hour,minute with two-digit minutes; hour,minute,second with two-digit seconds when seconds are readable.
8,39
